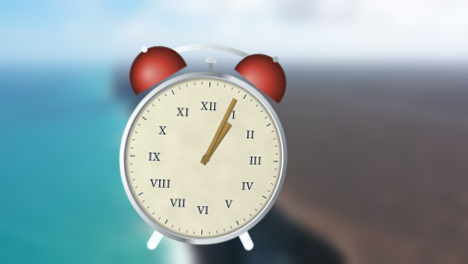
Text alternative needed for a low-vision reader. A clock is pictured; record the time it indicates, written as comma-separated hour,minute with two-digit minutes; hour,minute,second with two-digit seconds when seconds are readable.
1,04
